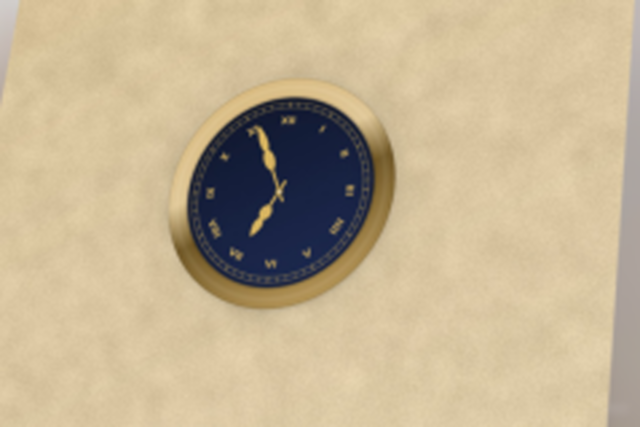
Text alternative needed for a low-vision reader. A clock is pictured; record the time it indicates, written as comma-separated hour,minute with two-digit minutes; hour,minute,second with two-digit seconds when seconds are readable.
6,56
